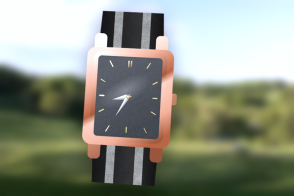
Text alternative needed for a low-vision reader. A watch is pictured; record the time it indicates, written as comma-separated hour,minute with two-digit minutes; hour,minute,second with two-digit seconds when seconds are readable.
8,35
